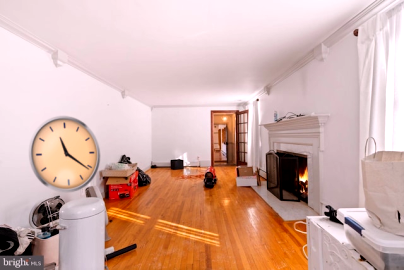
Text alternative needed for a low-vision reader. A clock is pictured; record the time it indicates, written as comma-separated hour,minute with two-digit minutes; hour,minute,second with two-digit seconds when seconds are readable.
11,21
